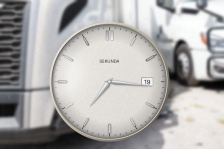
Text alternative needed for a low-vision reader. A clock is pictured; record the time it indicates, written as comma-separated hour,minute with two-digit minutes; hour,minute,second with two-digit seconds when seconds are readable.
7,16
